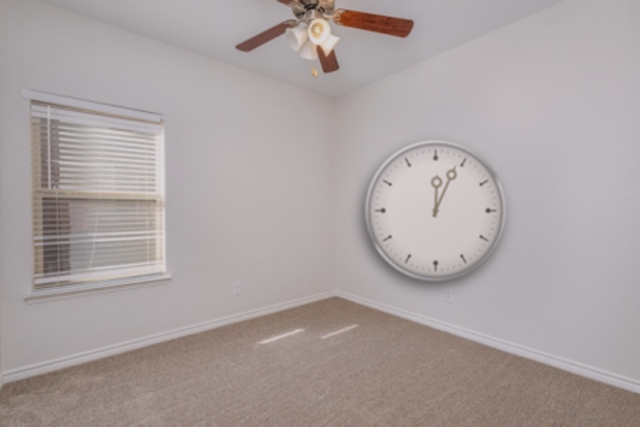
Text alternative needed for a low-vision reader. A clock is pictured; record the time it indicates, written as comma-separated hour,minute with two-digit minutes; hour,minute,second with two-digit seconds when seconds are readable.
12,04
